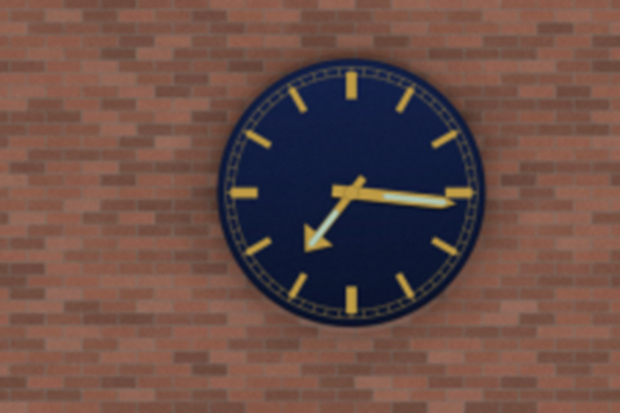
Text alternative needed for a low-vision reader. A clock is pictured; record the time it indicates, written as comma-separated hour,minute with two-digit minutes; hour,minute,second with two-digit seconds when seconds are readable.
7,16
